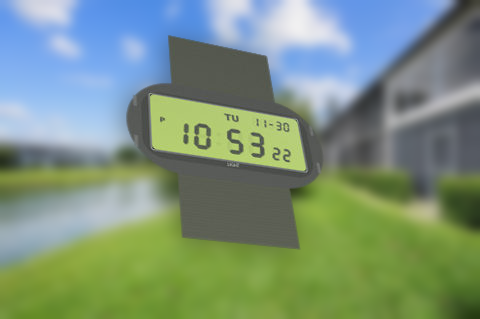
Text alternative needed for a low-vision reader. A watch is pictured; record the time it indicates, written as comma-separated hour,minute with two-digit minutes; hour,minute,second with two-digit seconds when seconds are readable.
10,53,22
